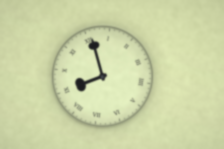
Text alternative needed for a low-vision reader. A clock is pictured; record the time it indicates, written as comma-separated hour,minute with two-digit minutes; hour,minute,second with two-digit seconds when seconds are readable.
9,01
